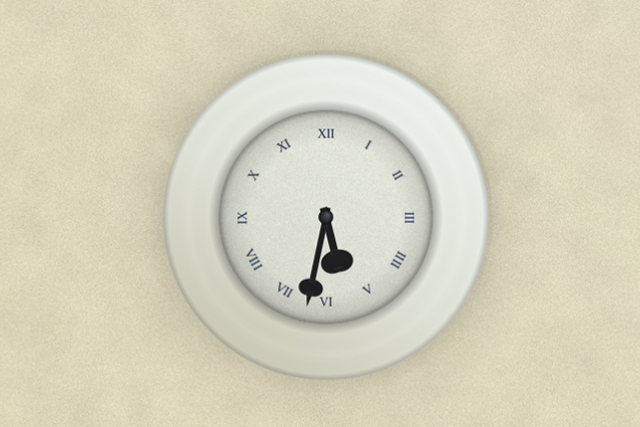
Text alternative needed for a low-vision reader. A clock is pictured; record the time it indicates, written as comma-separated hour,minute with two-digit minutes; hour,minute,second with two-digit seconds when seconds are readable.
5,32
